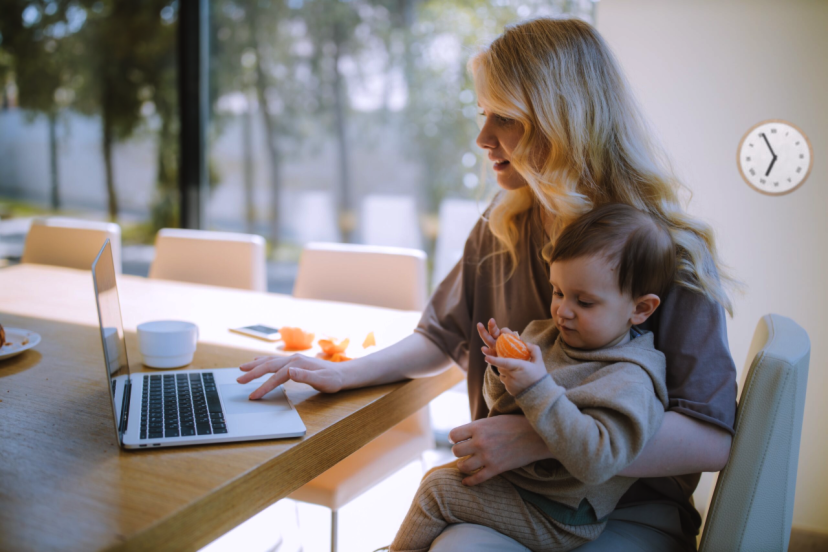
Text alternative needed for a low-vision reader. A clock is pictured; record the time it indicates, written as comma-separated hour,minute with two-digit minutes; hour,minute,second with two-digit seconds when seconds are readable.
6,56
